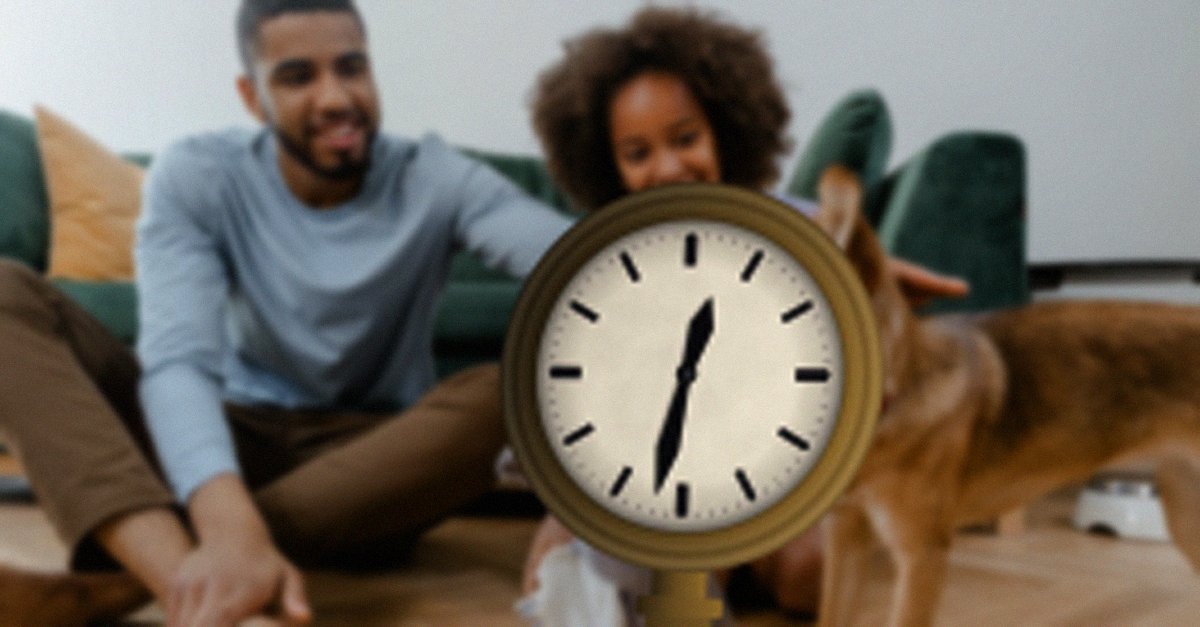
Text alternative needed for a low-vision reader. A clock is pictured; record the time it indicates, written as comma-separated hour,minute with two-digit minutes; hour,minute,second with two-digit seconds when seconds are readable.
12,32
